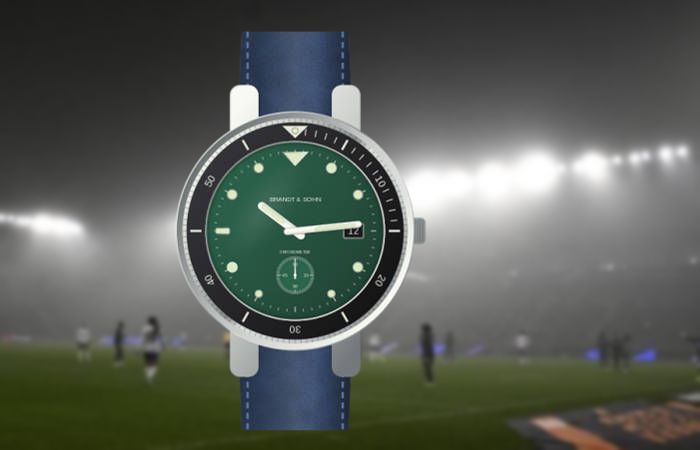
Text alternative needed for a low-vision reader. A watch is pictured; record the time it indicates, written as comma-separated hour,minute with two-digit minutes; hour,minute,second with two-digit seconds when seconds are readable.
10,14
